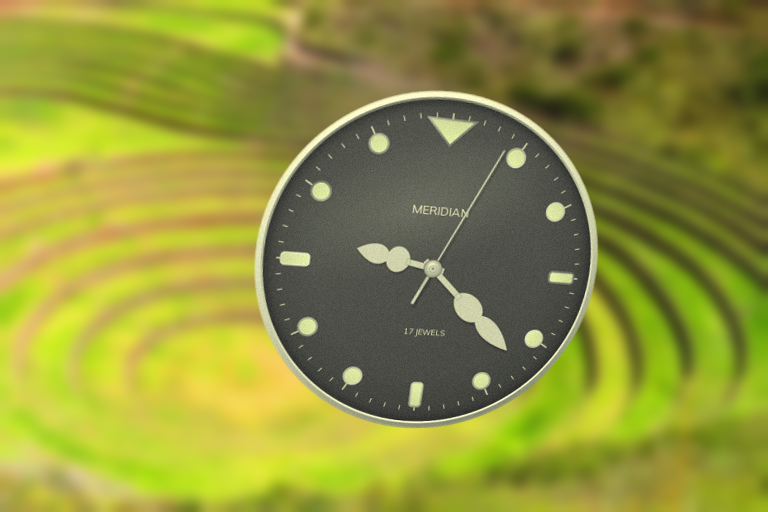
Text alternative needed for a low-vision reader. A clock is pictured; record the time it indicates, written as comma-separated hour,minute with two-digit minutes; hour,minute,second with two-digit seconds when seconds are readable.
9,22,04
